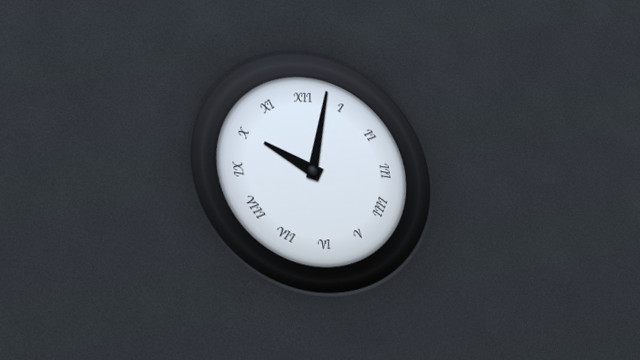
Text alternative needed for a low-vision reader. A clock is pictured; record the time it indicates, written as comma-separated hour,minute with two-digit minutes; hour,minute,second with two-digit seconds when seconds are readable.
10,03
